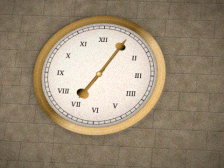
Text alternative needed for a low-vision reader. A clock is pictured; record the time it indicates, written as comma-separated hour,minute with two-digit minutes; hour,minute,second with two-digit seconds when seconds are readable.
7,05
